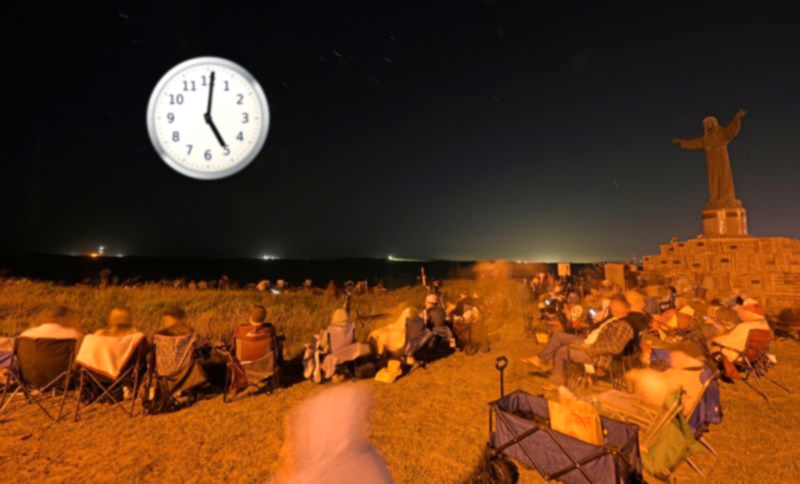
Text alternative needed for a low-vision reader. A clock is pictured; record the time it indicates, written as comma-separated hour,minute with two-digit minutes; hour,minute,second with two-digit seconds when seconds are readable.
5,01
